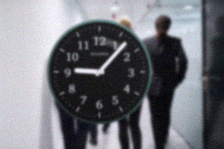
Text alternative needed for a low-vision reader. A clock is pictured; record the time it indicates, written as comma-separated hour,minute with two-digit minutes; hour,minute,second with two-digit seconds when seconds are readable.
9,07
